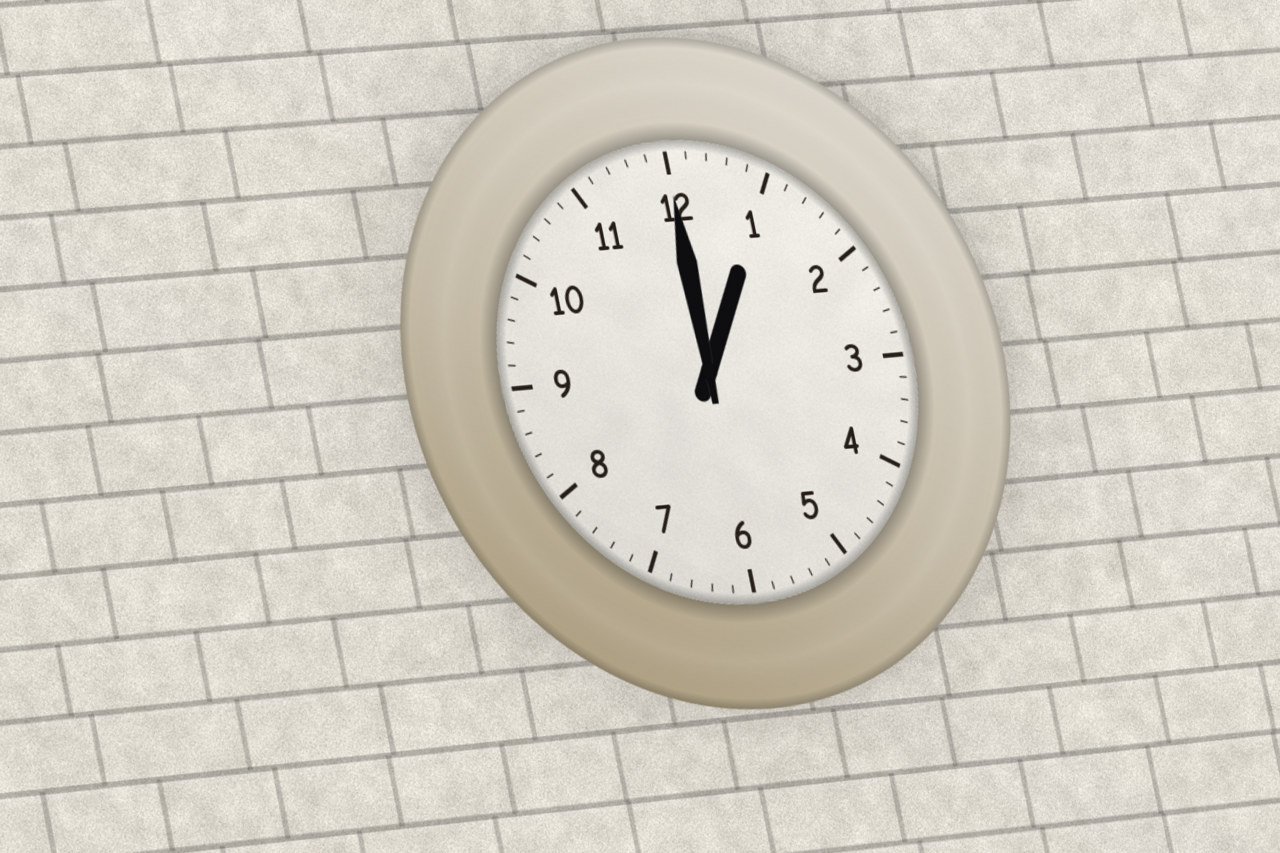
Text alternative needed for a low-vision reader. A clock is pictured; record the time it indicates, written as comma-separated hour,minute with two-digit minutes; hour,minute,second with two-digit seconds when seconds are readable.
1,00
